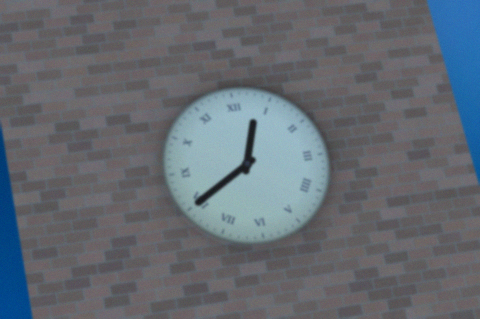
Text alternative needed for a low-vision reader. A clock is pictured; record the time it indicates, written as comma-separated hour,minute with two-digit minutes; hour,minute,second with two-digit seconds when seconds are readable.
12,40
